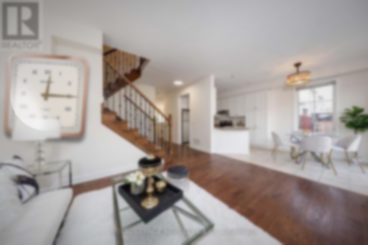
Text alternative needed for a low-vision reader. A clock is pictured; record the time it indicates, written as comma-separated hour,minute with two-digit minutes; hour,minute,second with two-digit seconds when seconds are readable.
12,15
